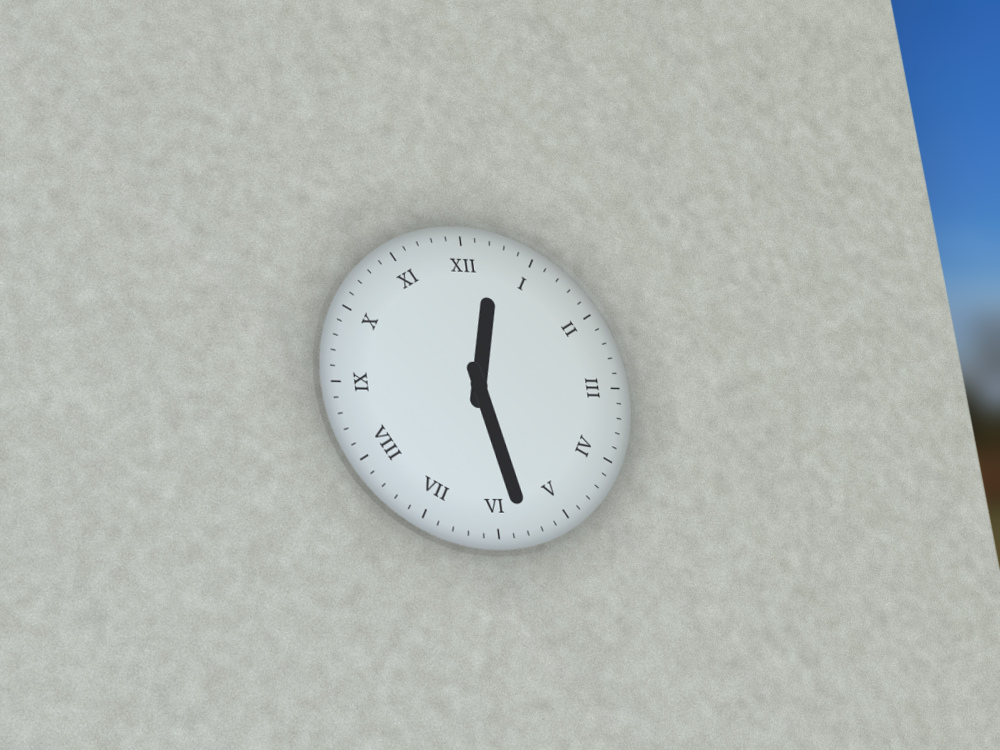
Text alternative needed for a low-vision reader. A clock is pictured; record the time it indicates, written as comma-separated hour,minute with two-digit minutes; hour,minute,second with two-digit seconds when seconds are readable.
12,28
